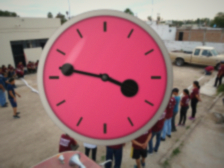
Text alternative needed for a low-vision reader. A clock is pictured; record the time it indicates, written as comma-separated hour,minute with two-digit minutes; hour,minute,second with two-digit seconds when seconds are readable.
3,47
